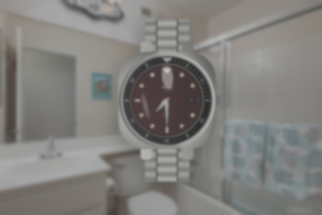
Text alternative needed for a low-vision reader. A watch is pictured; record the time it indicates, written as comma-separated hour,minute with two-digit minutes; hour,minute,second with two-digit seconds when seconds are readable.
7,30
